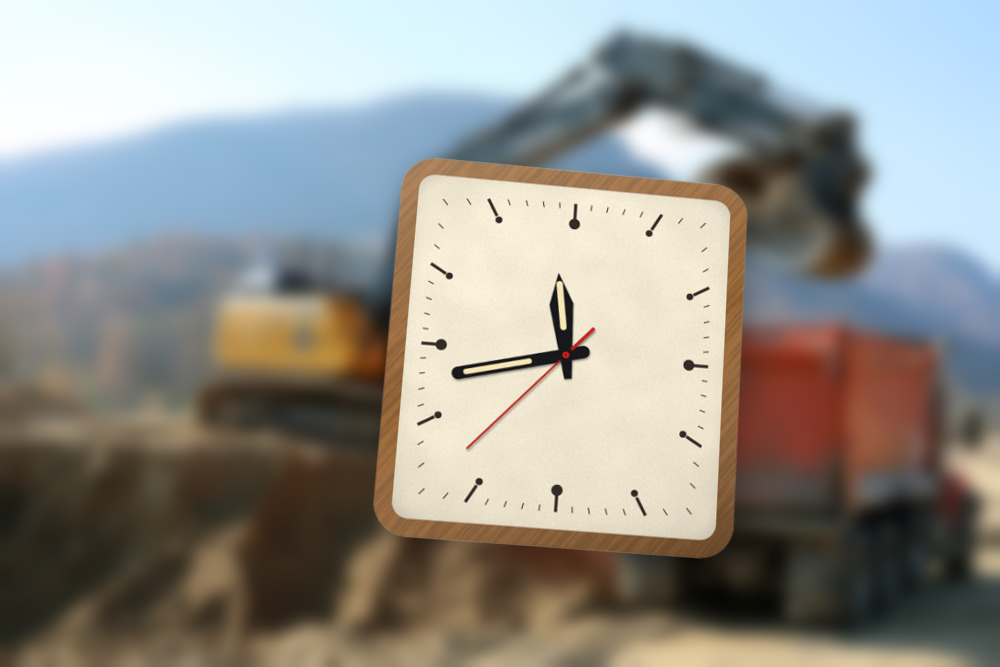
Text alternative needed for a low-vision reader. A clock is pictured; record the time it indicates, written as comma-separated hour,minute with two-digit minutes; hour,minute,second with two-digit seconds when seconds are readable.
11,42,37
